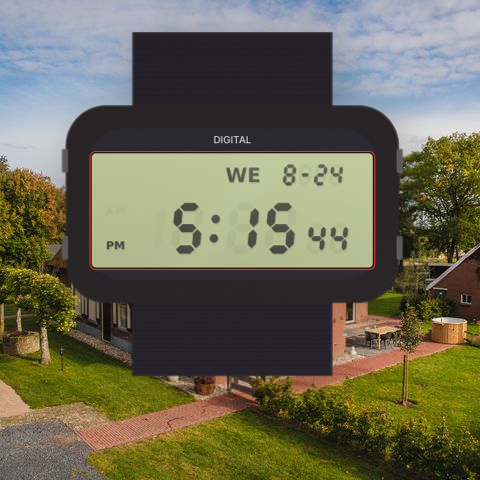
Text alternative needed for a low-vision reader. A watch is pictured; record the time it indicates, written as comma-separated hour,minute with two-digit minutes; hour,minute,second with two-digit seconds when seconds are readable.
5,15,44
